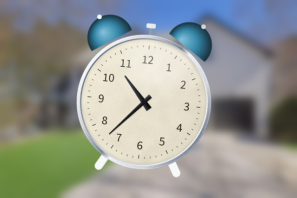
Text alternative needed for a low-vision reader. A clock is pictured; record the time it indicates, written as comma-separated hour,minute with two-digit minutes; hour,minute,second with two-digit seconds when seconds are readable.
10,37
